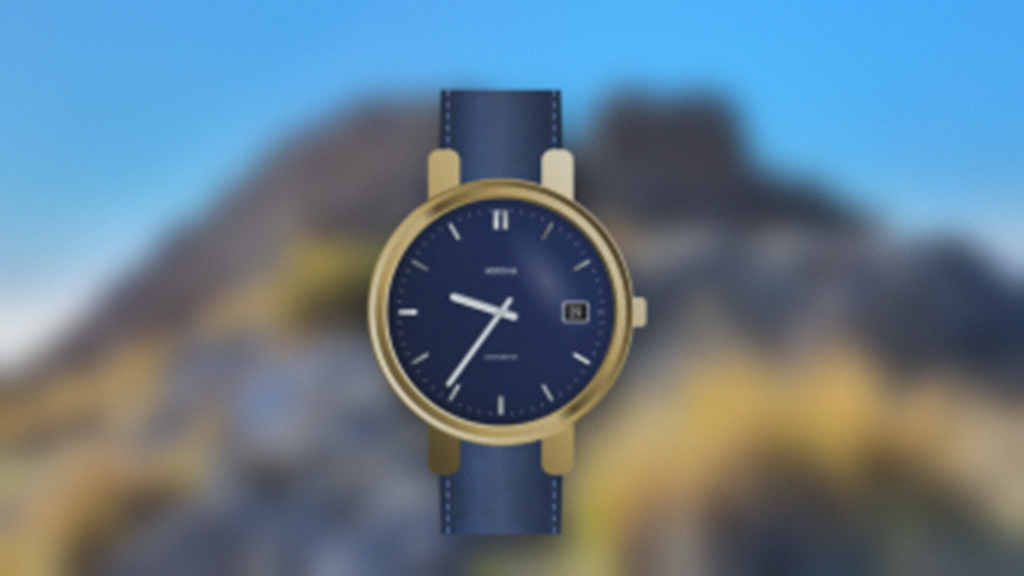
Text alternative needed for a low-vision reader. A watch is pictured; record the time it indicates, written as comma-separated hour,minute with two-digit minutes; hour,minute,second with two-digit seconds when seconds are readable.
9,36
